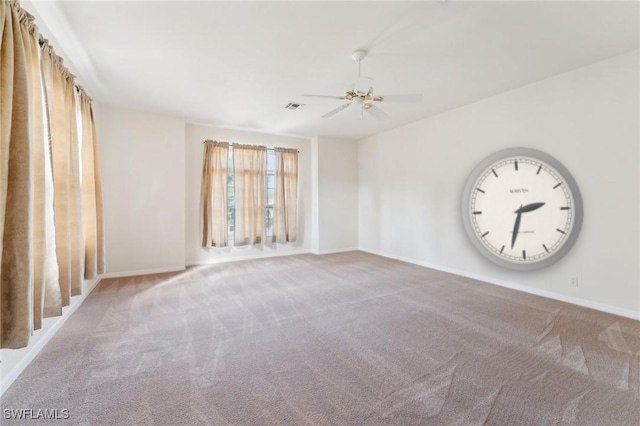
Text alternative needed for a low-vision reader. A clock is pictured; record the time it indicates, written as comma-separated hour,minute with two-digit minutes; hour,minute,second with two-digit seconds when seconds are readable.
2,33
